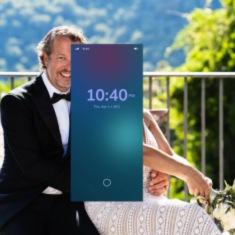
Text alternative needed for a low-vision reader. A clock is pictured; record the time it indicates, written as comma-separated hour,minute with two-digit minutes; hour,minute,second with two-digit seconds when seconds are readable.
10,40
